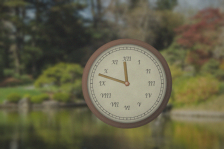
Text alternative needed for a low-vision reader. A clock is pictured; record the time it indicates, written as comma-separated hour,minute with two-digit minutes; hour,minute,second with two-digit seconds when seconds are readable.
11,48
